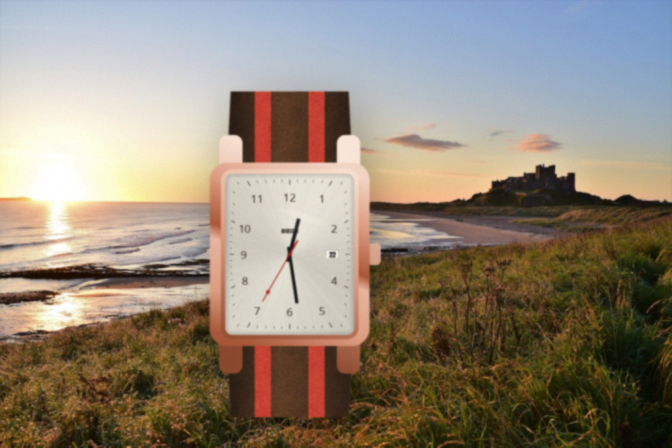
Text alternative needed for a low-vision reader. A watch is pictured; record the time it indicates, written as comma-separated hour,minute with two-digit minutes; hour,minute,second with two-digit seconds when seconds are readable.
12,28,35
